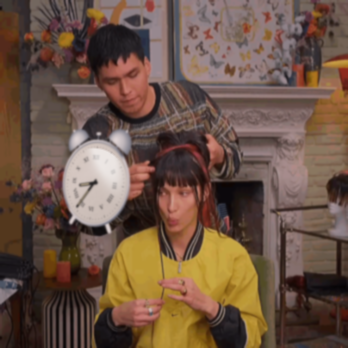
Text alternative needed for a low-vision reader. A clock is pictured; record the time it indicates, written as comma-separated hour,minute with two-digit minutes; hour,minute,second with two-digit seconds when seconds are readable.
8,36
